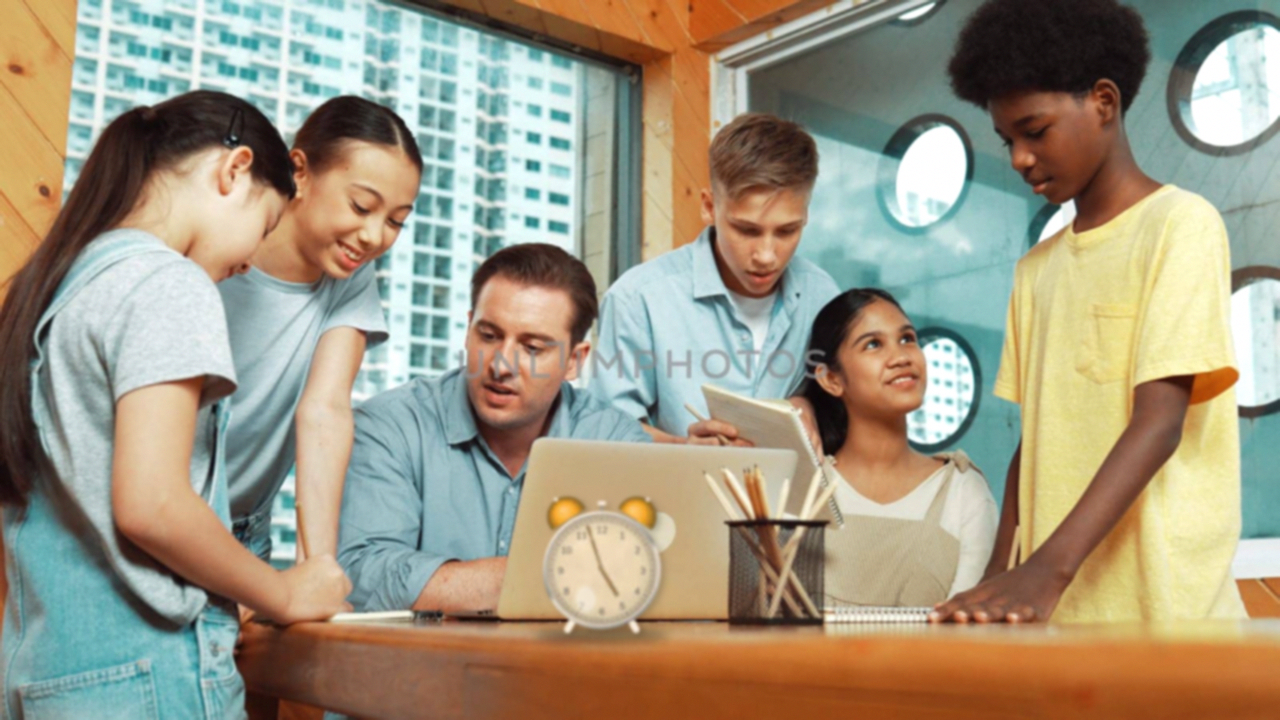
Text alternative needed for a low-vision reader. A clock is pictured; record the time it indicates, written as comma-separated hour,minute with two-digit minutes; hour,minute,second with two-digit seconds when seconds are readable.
4,57
